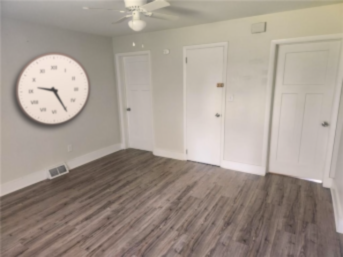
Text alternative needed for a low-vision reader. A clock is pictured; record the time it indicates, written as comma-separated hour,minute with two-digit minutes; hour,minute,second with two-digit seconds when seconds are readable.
9,25
